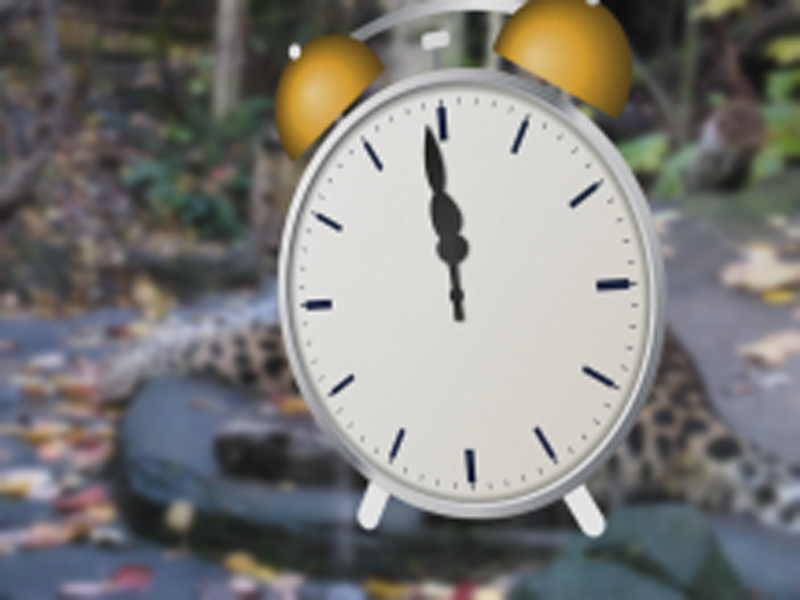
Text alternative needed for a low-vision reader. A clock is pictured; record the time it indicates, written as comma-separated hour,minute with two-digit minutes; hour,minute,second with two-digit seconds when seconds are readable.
11,59
